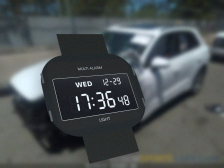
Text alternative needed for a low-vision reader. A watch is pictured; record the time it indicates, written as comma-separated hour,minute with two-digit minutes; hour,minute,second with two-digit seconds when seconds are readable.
17,36,48
